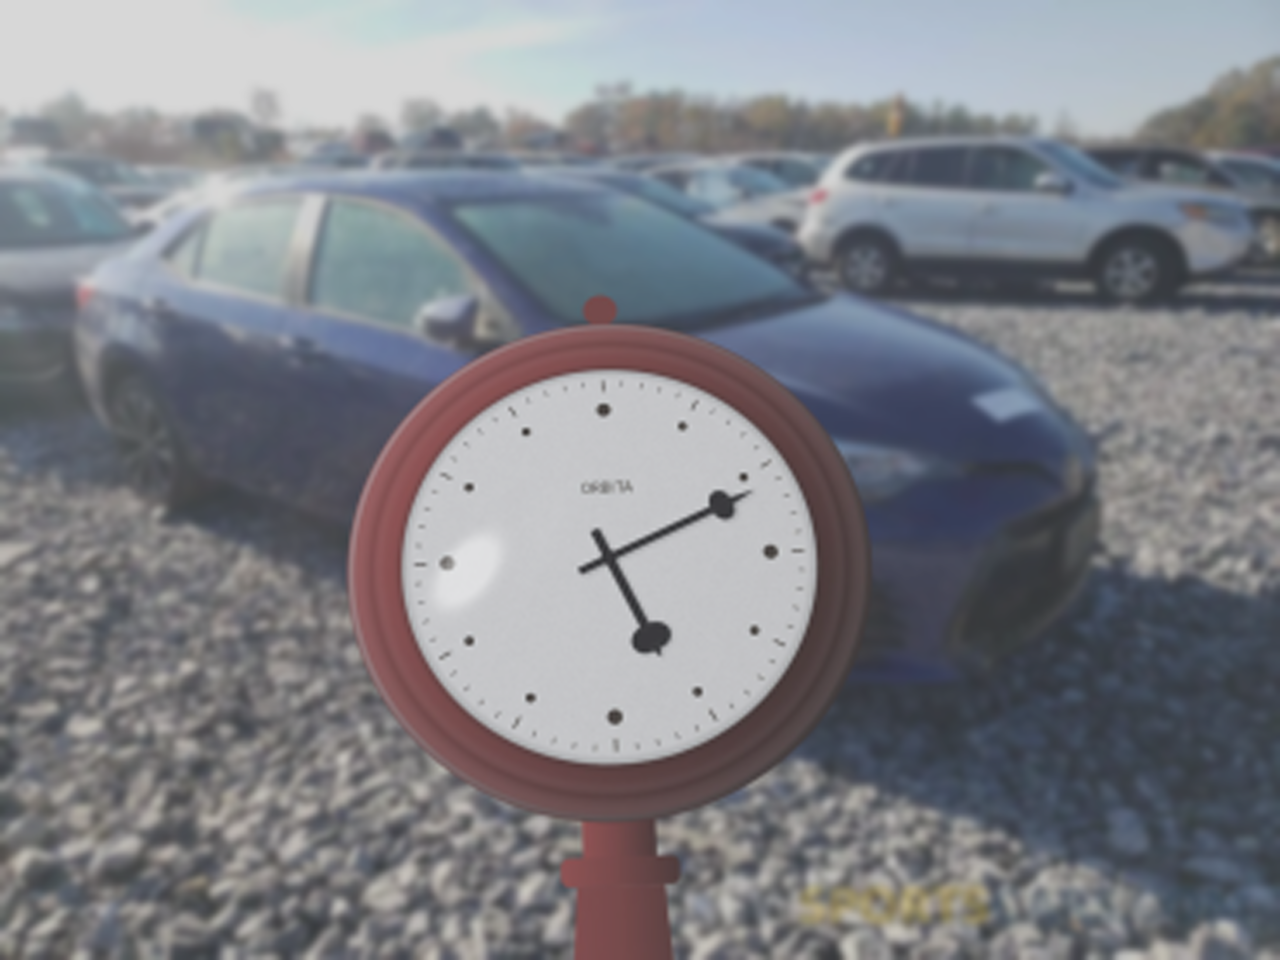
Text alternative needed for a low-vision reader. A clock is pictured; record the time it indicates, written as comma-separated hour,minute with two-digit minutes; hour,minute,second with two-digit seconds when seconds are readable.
5,11
